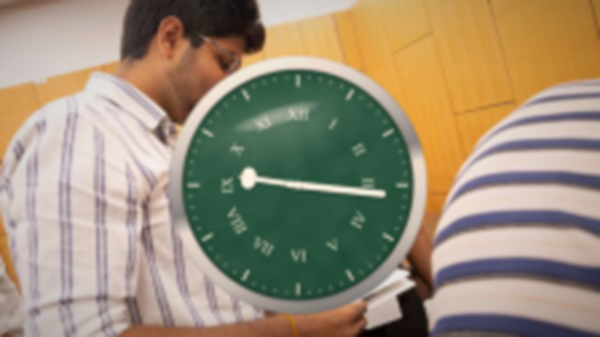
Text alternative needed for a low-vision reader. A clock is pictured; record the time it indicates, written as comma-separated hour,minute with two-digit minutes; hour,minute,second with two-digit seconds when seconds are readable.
9,16
